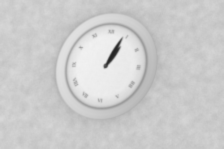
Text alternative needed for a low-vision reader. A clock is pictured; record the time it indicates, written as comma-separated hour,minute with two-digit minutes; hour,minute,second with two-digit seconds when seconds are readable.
1,04
